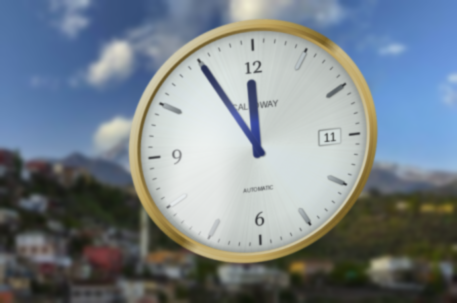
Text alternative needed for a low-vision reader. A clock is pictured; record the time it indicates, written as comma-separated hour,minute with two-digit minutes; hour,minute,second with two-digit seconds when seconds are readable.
11,55
